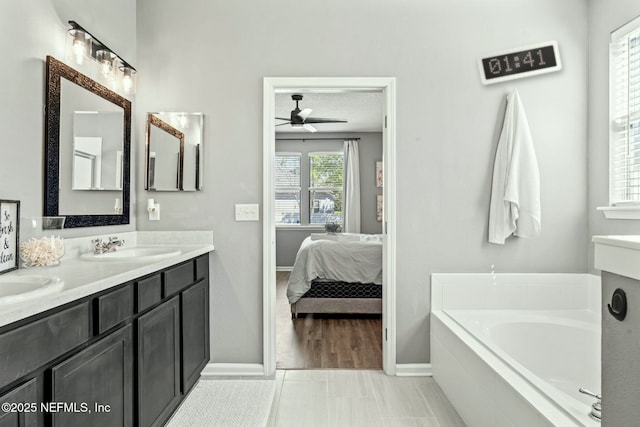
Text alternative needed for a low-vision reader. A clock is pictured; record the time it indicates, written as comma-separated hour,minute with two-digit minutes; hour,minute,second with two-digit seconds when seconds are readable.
1,41
